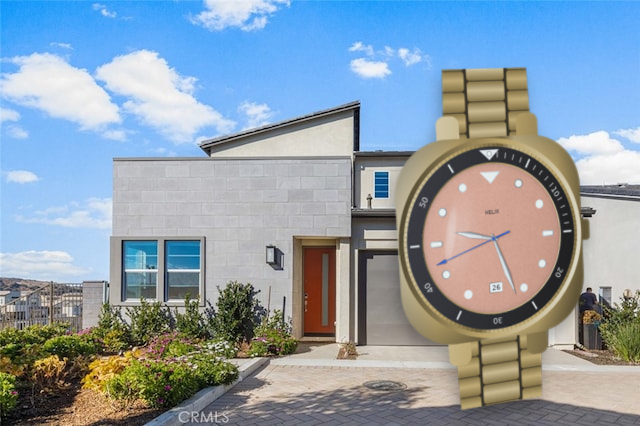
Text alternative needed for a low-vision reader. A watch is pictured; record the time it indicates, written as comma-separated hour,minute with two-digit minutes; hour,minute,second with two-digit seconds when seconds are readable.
9,26,42
